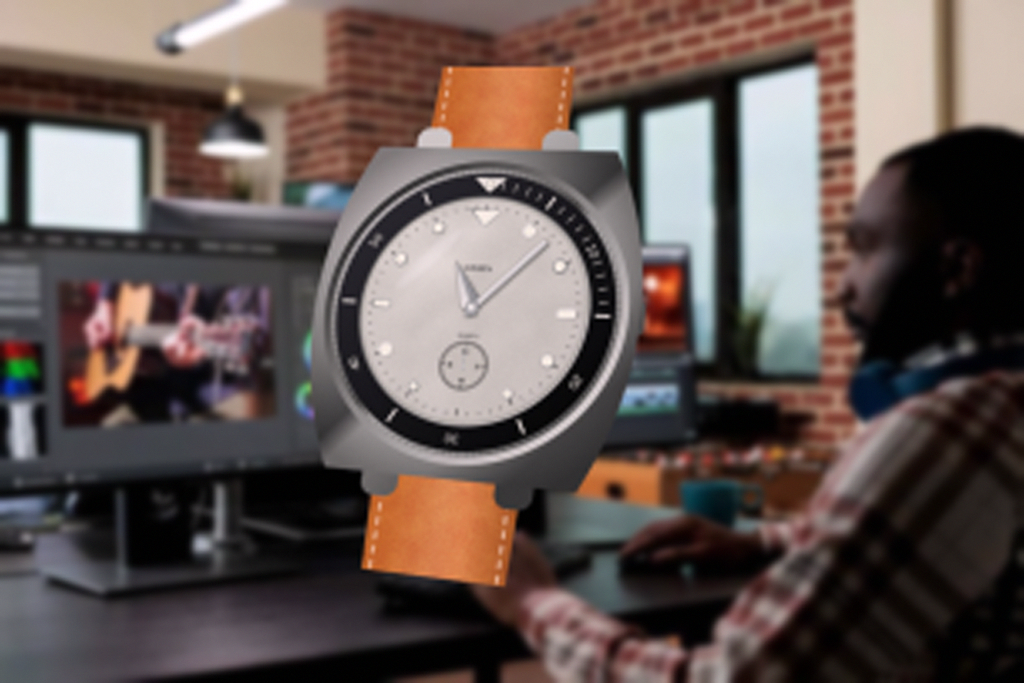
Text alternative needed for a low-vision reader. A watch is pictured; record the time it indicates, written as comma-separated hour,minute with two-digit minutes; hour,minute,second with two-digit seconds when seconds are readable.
11,07
